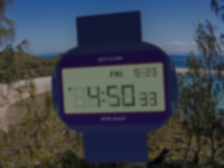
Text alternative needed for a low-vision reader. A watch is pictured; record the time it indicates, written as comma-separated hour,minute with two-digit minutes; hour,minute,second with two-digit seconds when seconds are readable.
4,50,33
